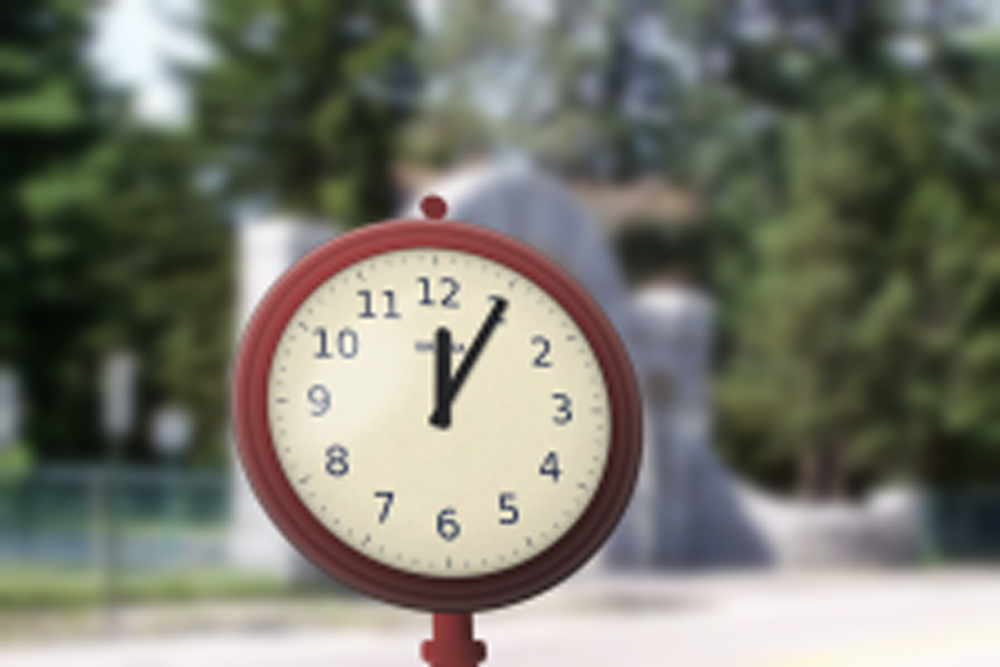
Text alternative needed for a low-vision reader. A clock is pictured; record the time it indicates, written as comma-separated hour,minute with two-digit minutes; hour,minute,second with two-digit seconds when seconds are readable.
12,05
